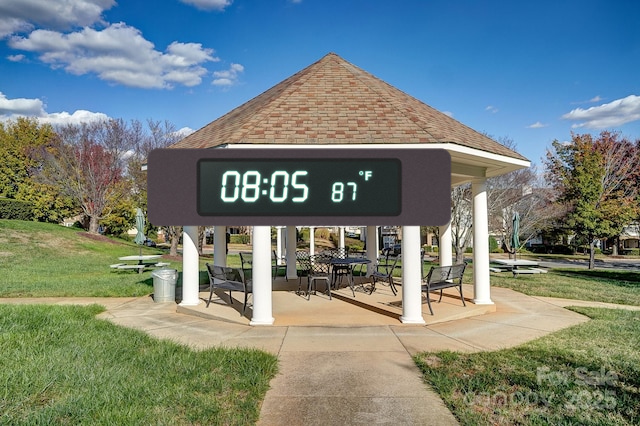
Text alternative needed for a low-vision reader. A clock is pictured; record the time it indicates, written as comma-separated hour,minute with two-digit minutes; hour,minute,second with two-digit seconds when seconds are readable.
8,05
